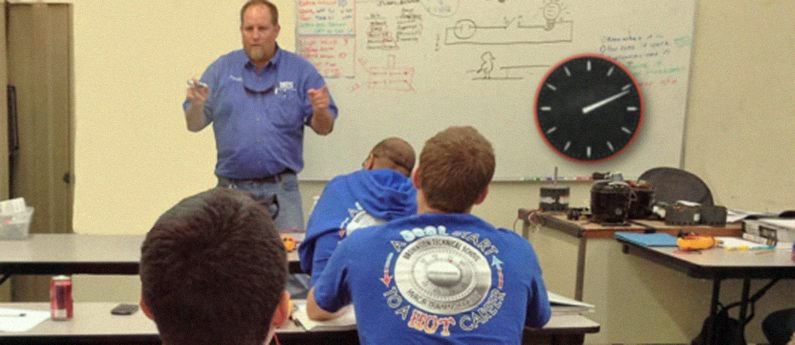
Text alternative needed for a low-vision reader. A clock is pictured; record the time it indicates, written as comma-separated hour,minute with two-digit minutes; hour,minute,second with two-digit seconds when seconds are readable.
2,11
